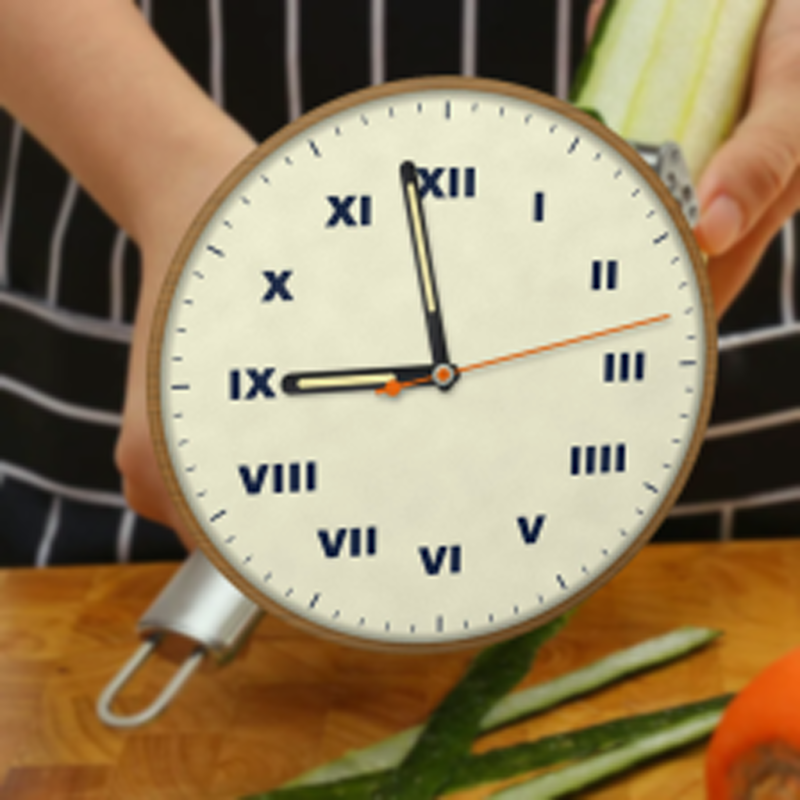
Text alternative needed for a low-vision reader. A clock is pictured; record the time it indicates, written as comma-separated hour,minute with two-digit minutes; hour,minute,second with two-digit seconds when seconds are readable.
8,58,13
